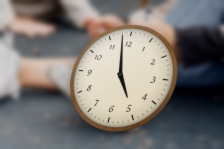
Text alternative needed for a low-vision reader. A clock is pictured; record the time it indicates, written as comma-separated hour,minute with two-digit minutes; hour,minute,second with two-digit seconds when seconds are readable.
4,58
